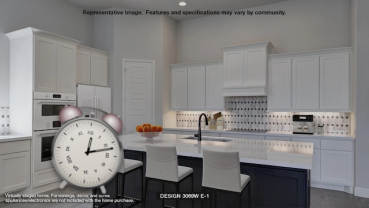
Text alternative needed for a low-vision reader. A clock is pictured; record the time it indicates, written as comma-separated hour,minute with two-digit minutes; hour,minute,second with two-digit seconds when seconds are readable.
12,12
